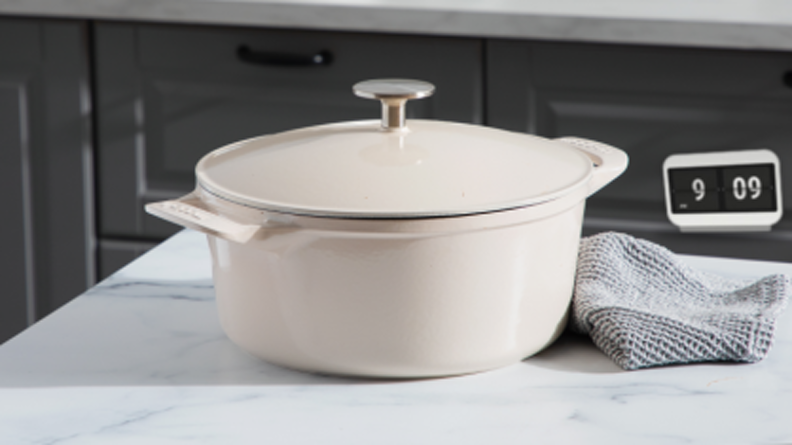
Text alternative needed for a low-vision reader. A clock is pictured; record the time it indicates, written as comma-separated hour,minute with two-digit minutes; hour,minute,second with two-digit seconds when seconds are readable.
9,09
